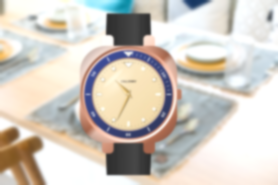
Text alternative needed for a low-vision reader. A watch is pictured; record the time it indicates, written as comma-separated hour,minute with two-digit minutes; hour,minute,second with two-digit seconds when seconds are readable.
10,34
